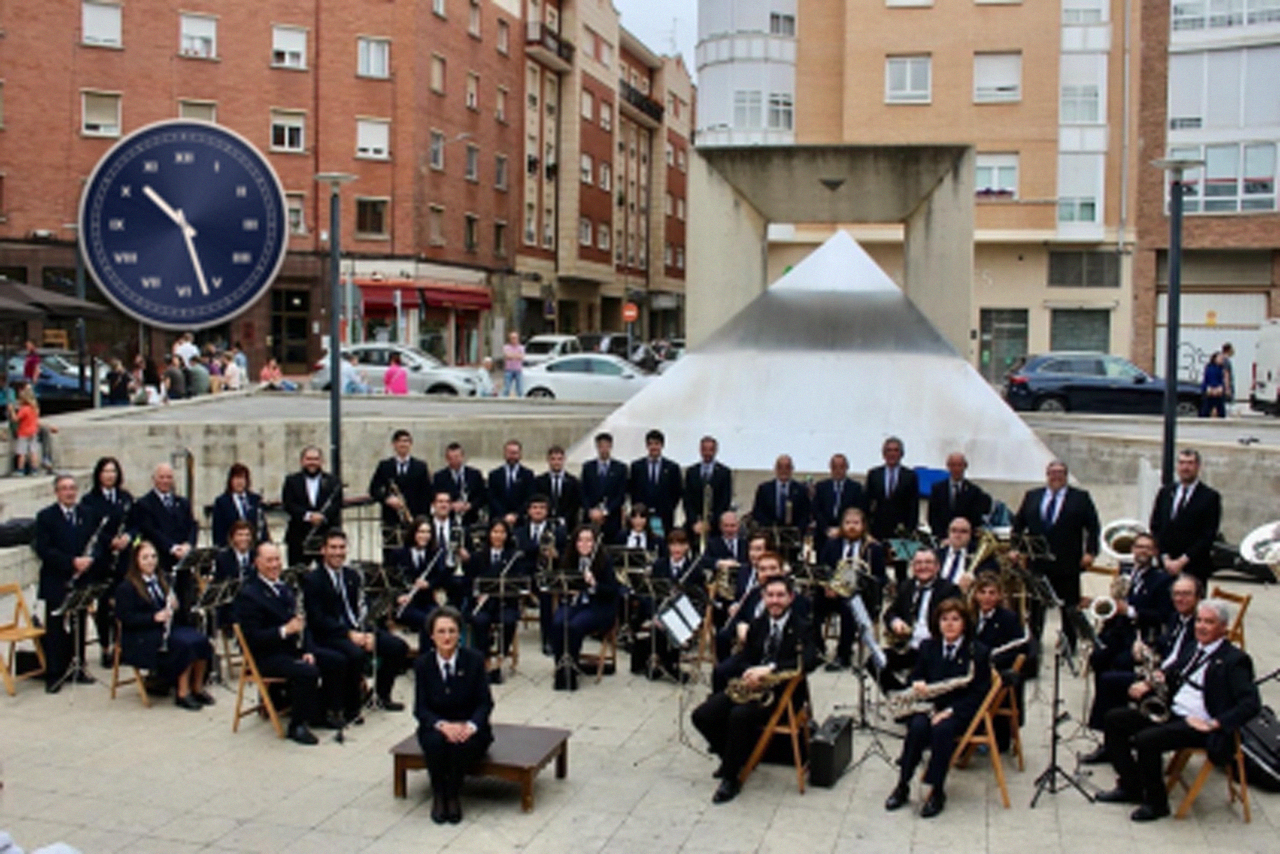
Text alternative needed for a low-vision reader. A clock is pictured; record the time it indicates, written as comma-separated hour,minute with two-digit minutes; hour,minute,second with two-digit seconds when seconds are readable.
10,27
